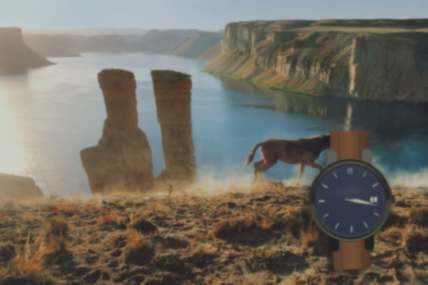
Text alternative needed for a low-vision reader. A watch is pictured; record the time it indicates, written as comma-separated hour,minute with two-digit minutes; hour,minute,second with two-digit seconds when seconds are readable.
3,17
